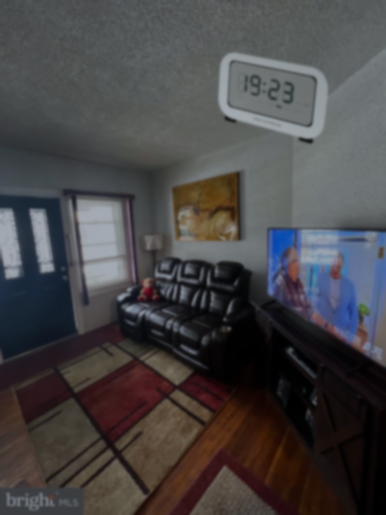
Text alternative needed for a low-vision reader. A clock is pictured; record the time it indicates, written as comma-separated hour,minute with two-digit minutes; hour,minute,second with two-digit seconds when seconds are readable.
19,23
